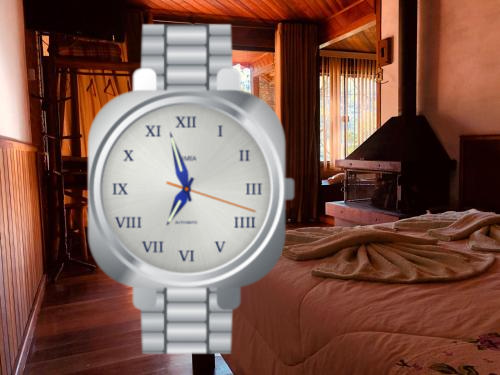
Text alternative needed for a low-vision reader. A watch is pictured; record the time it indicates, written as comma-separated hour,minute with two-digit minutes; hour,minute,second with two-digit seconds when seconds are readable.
6,57,18
